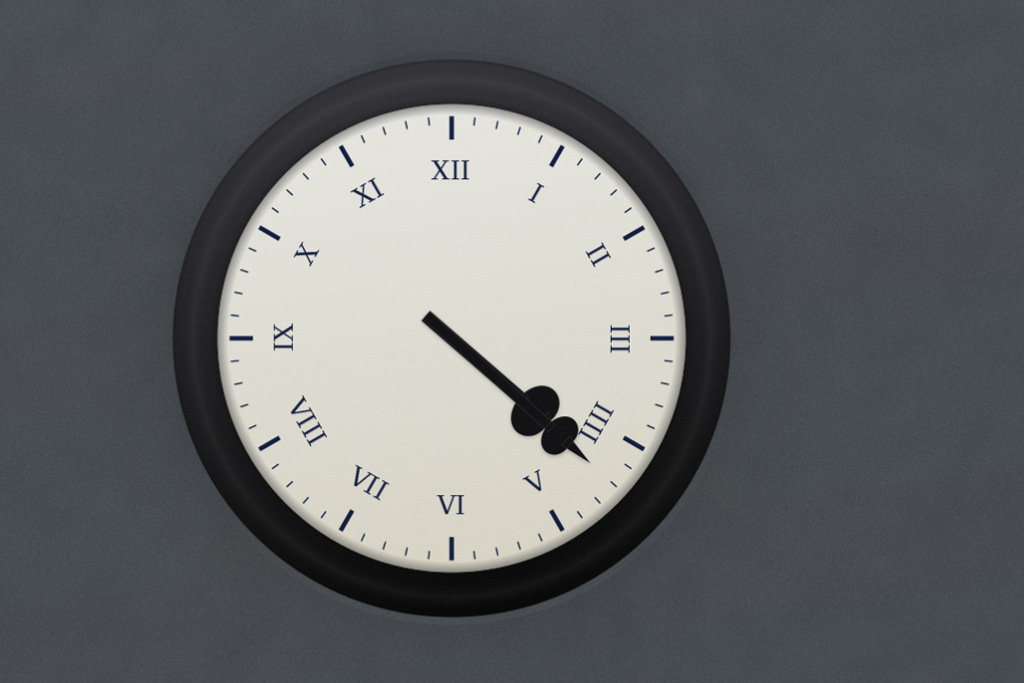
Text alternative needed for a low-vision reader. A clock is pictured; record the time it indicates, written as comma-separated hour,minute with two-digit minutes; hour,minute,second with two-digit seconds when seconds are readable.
4,22
